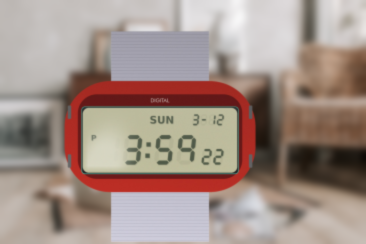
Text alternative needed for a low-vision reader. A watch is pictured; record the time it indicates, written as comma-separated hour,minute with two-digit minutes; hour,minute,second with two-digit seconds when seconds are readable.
3,59,22
